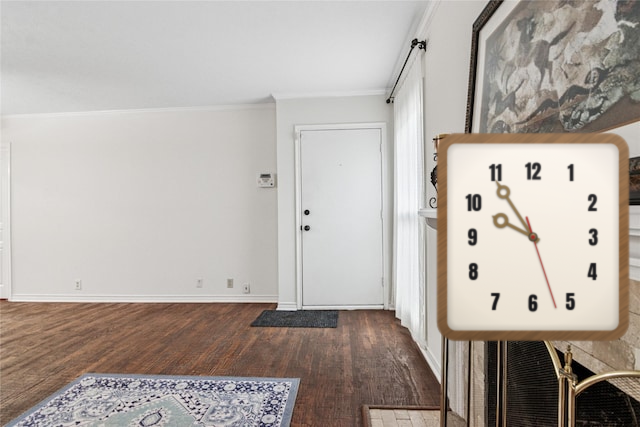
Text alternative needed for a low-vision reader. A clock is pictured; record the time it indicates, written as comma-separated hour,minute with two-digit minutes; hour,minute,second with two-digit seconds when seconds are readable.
9,54,27
